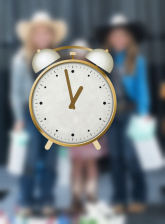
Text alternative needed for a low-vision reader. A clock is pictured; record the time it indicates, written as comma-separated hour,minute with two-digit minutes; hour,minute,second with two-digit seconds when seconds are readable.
12,58
